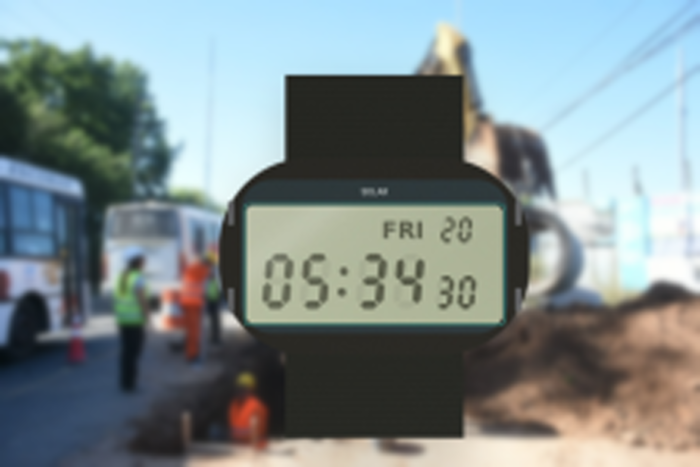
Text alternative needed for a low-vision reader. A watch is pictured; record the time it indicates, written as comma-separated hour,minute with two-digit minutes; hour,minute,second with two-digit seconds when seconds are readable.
5,34,30
